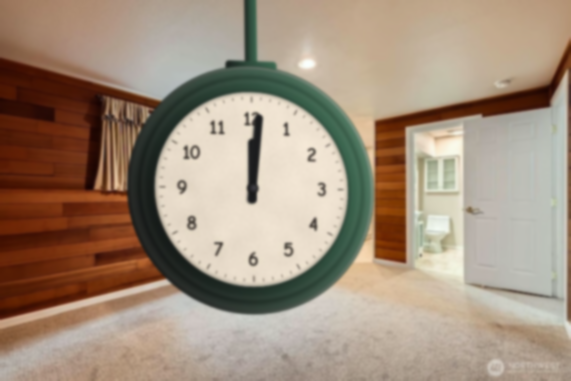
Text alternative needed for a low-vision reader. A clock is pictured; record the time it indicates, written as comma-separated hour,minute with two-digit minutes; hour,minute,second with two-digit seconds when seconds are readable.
12,01
